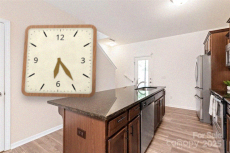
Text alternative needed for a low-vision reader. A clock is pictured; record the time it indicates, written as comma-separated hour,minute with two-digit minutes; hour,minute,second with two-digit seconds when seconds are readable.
6,24
